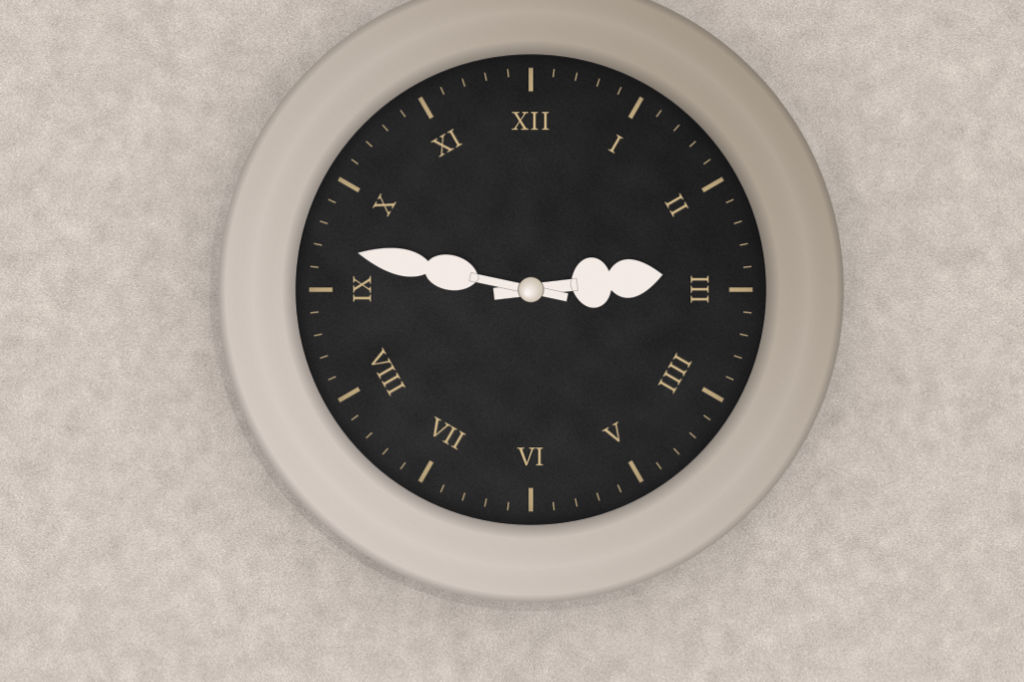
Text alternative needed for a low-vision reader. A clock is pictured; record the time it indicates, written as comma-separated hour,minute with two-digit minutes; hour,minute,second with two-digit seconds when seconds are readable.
2,47
